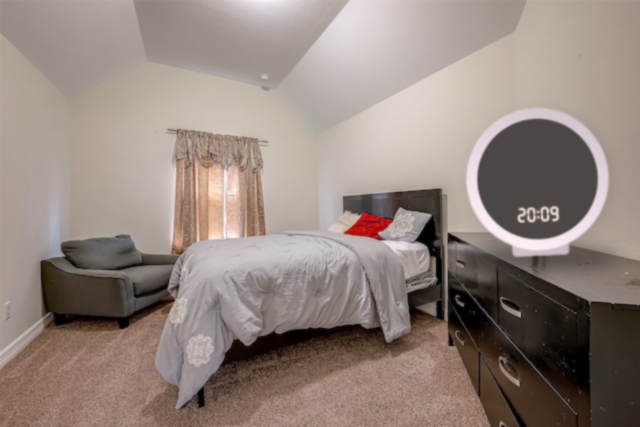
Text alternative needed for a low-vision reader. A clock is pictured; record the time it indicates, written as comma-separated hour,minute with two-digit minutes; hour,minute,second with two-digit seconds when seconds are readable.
20,09
